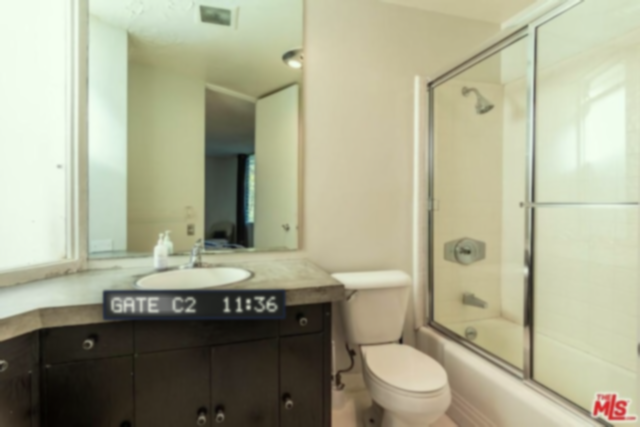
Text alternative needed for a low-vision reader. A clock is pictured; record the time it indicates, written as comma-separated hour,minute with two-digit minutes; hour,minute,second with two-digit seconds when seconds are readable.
11,36
